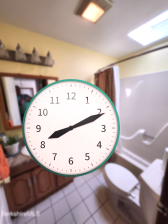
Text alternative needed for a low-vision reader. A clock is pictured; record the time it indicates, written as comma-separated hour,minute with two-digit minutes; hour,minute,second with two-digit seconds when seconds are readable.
8,11
